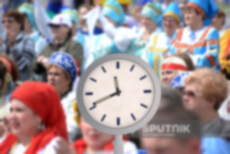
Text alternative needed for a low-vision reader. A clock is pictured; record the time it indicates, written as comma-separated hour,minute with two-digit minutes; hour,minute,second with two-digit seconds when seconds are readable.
11,41
